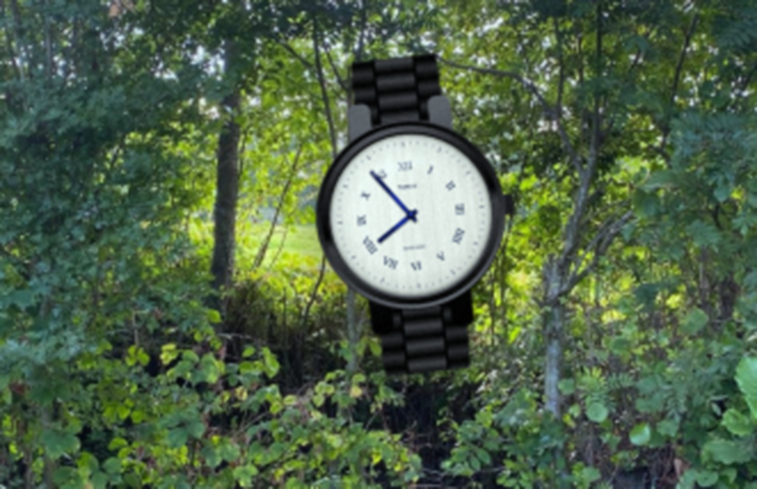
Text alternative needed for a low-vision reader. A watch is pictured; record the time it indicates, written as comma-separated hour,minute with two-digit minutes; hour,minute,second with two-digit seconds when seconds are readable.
7,54
